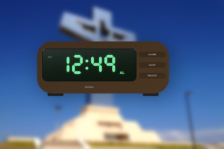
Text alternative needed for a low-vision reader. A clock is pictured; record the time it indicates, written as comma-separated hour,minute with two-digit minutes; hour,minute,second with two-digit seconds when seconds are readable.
12,49
